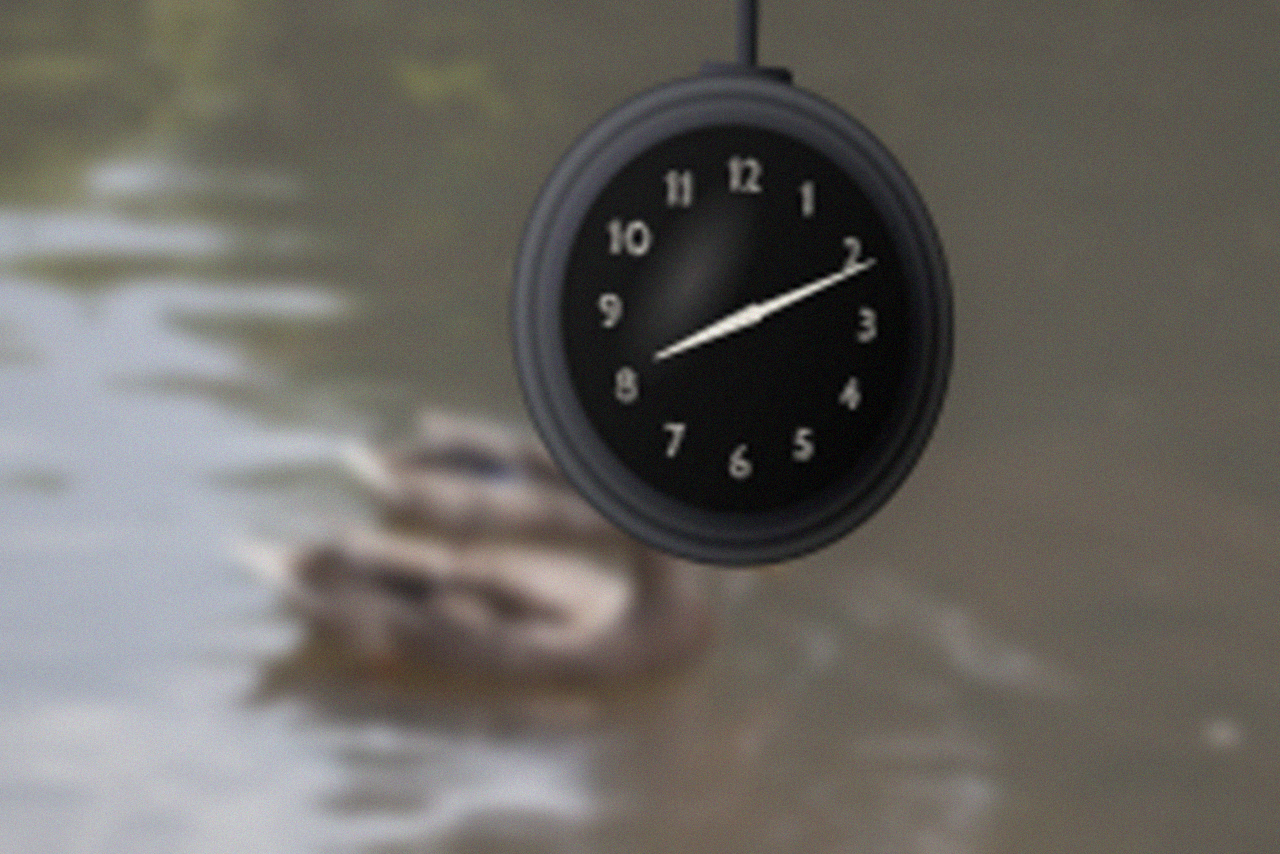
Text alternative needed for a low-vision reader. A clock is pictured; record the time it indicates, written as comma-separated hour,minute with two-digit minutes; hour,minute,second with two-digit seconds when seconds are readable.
8,11
